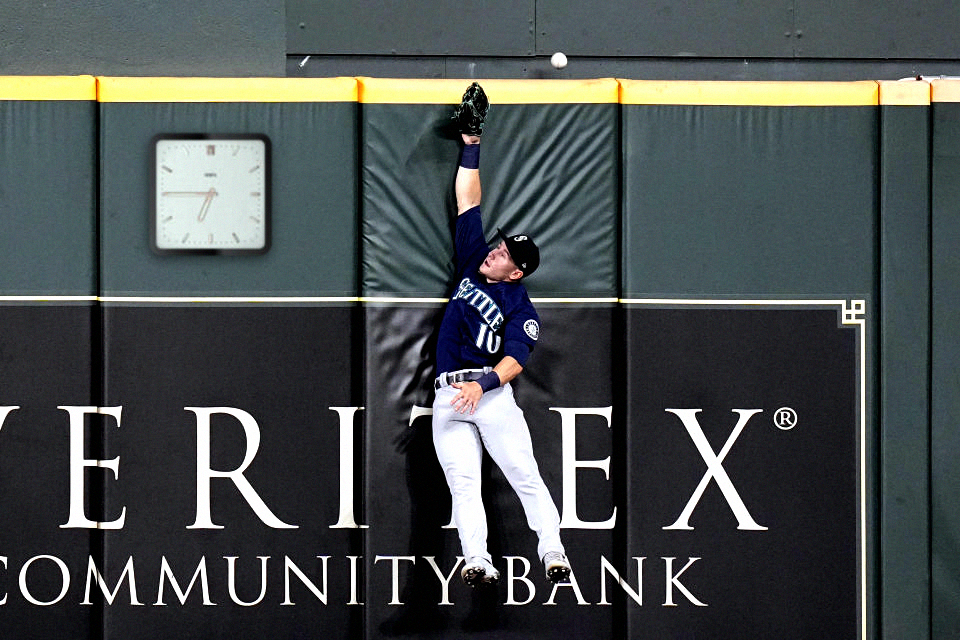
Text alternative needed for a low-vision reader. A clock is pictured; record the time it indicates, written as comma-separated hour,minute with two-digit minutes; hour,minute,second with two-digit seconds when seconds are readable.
6,45
